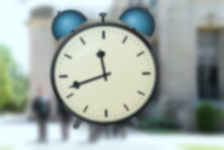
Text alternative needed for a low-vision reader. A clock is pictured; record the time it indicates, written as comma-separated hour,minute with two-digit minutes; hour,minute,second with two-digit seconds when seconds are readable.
11,42
